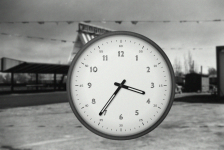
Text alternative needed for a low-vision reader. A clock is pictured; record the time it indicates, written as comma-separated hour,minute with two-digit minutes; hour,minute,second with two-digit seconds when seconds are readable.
3,36
